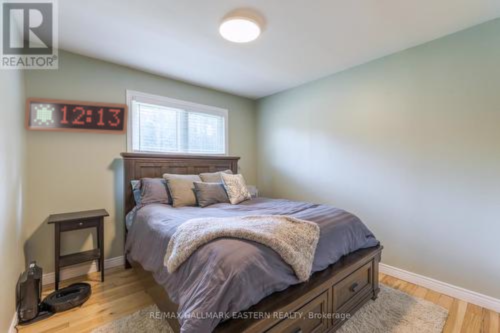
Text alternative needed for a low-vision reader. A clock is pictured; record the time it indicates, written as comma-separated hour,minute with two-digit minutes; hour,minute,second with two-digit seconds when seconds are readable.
12,13
